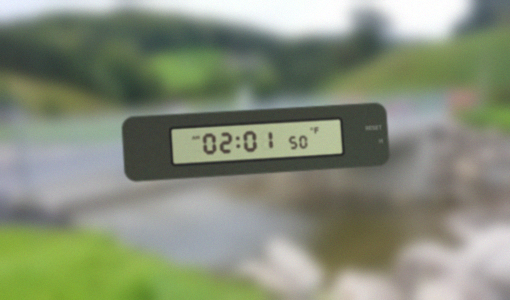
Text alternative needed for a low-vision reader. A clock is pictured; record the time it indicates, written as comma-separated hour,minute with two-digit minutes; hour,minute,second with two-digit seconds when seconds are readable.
2,01
